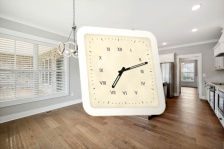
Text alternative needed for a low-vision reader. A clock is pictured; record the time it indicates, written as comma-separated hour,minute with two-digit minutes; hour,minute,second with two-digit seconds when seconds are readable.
7,12
